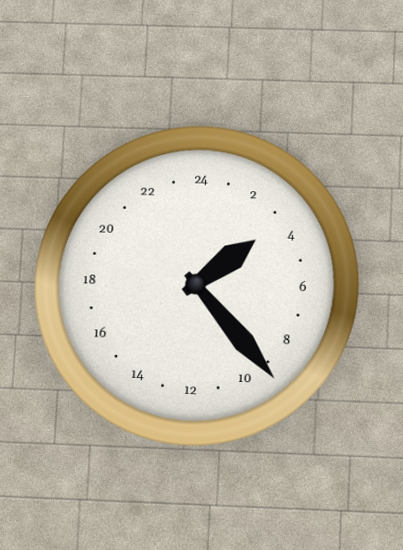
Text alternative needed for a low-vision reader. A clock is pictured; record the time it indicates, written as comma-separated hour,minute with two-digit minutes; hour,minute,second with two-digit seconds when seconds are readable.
3,23
